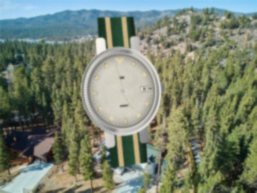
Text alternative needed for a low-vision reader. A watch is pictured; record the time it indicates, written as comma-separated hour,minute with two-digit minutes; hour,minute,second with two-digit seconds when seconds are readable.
4,58
